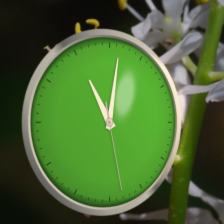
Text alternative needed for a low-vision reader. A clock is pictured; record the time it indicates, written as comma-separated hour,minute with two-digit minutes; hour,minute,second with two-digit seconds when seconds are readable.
11,01,28
